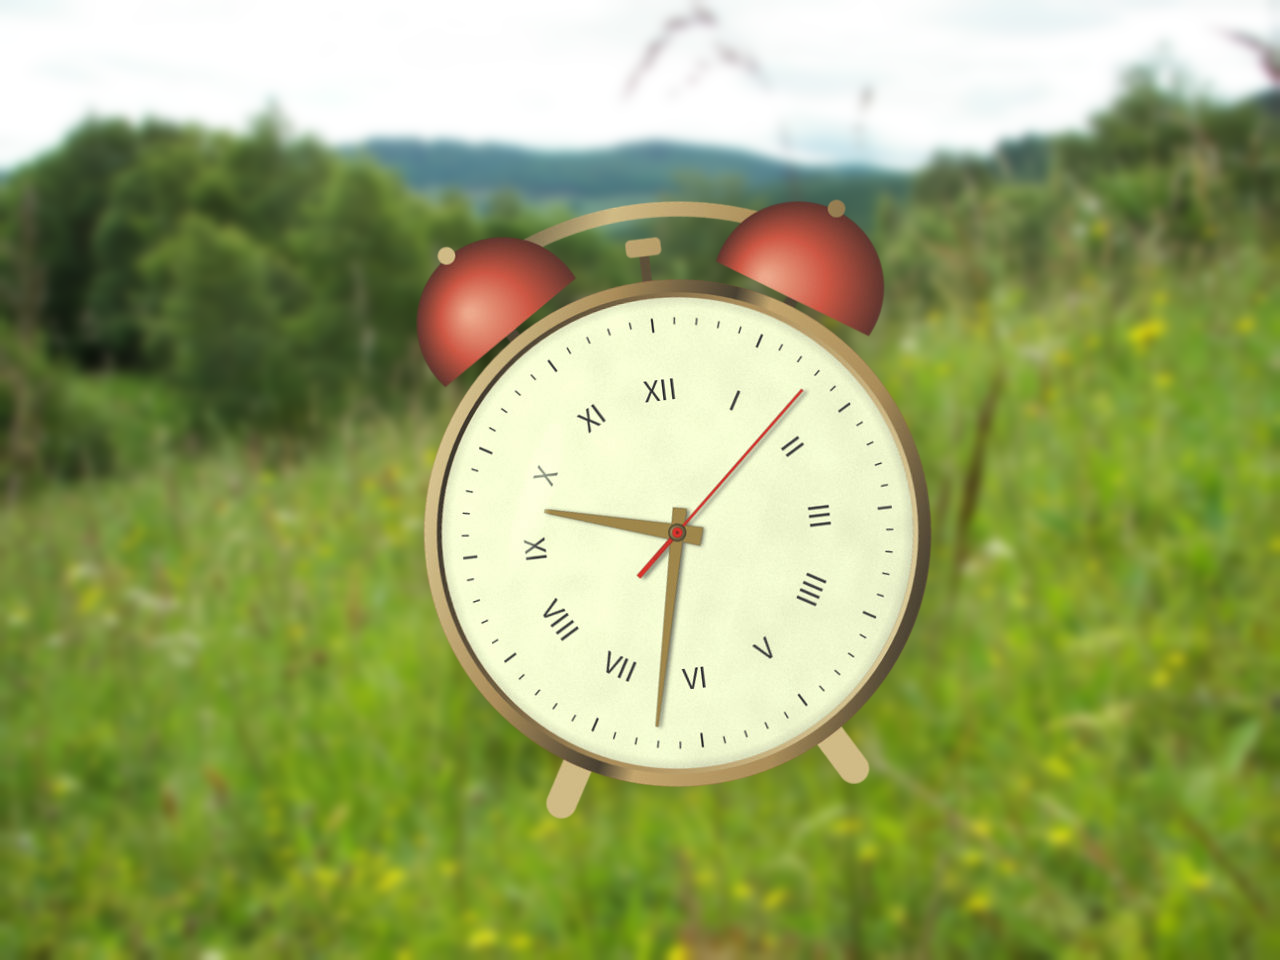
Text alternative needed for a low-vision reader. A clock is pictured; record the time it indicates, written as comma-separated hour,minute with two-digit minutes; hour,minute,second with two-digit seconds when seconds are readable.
9,32,08
